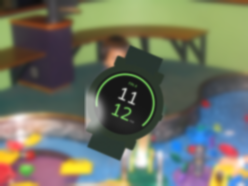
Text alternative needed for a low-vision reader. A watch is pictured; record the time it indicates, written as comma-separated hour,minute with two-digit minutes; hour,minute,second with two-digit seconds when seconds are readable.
11,12
